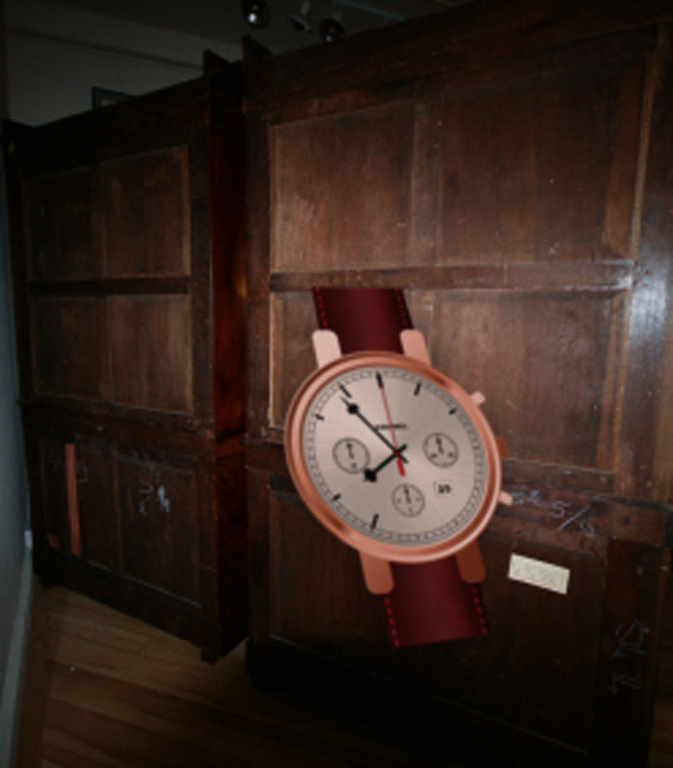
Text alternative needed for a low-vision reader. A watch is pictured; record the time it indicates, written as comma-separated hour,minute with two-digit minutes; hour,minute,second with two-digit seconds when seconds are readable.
7,54
